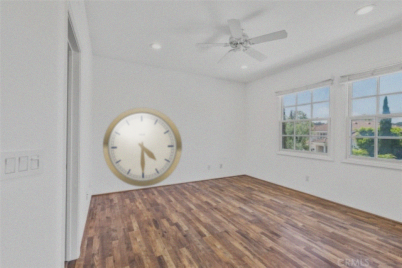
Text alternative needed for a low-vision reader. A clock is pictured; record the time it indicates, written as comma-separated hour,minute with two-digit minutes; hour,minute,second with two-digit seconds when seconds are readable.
4,30
